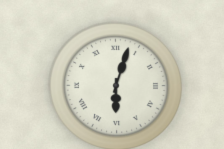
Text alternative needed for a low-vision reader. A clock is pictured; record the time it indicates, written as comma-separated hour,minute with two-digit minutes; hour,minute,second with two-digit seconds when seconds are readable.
6,03
